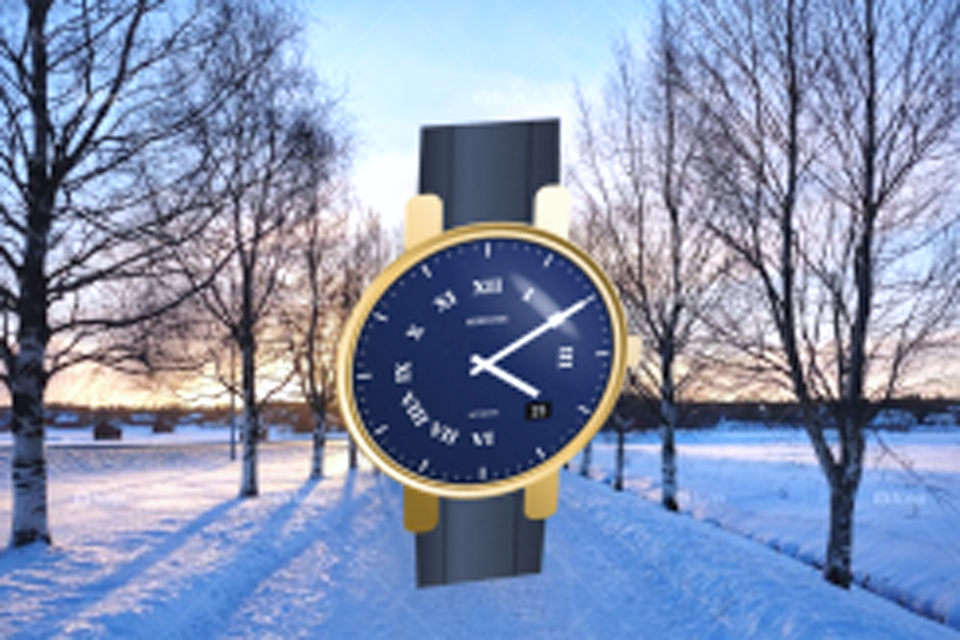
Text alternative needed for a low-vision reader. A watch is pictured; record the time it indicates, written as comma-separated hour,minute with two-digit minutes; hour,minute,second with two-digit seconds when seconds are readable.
4,10
